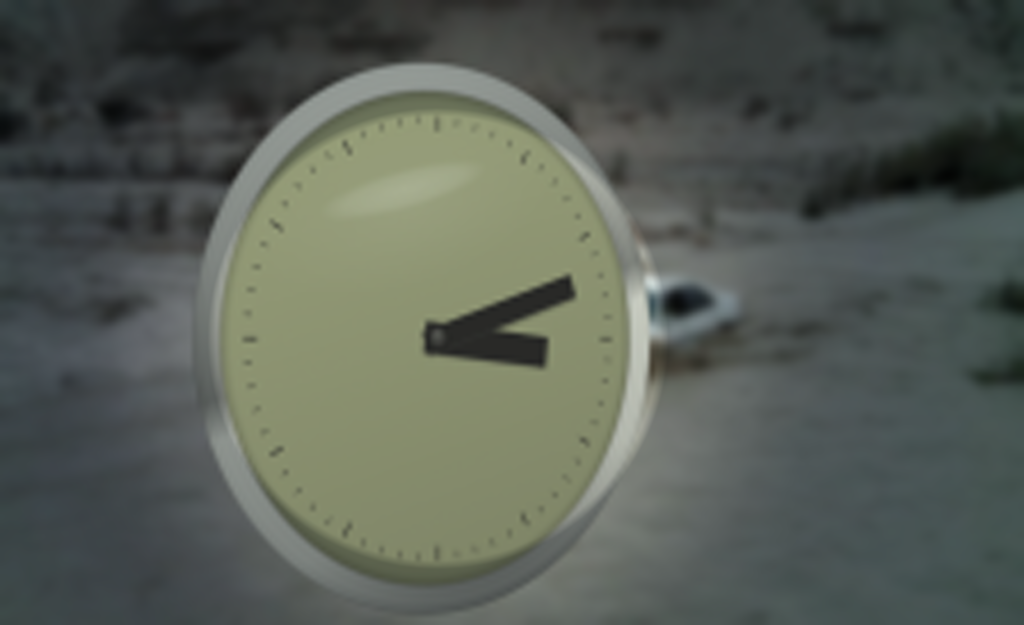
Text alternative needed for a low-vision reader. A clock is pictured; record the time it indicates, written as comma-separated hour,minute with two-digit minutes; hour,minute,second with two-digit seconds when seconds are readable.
3,12
